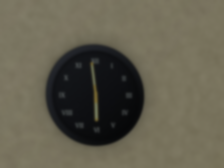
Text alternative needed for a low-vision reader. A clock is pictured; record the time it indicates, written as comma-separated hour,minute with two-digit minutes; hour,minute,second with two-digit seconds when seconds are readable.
5,59
